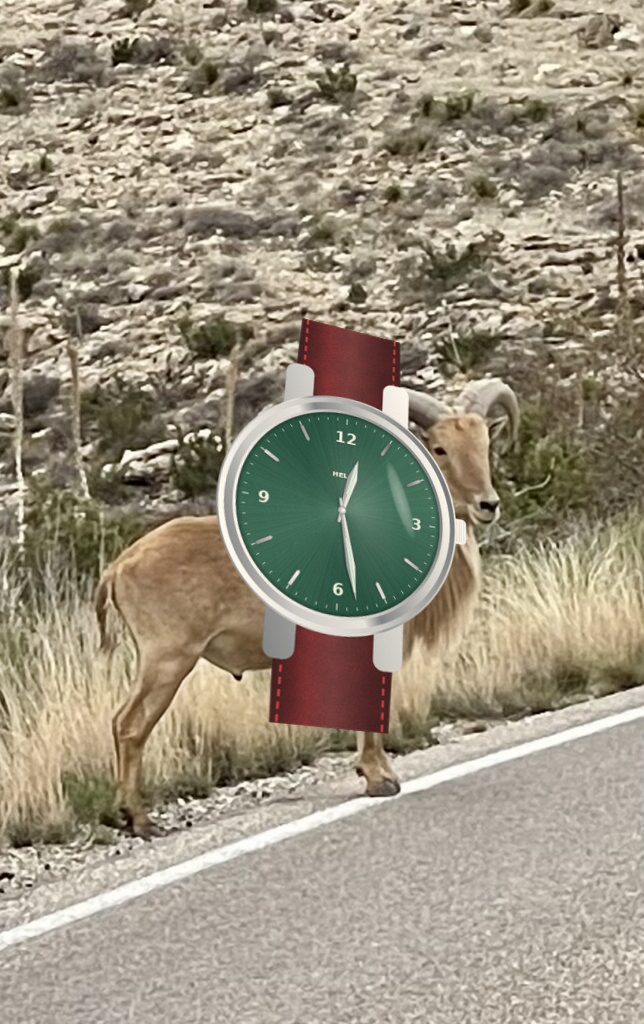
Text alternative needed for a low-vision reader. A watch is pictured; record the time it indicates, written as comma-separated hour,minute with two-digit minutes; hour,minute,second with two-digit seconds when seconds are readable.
12,28
